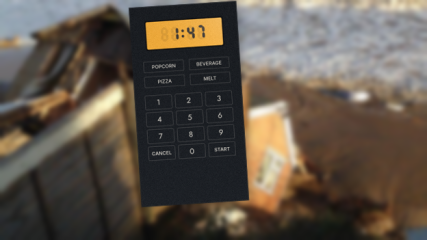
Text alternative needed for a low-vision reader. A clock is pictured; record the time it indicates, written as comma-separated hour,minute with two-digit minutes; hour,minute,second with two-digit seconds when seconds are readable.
1,47
